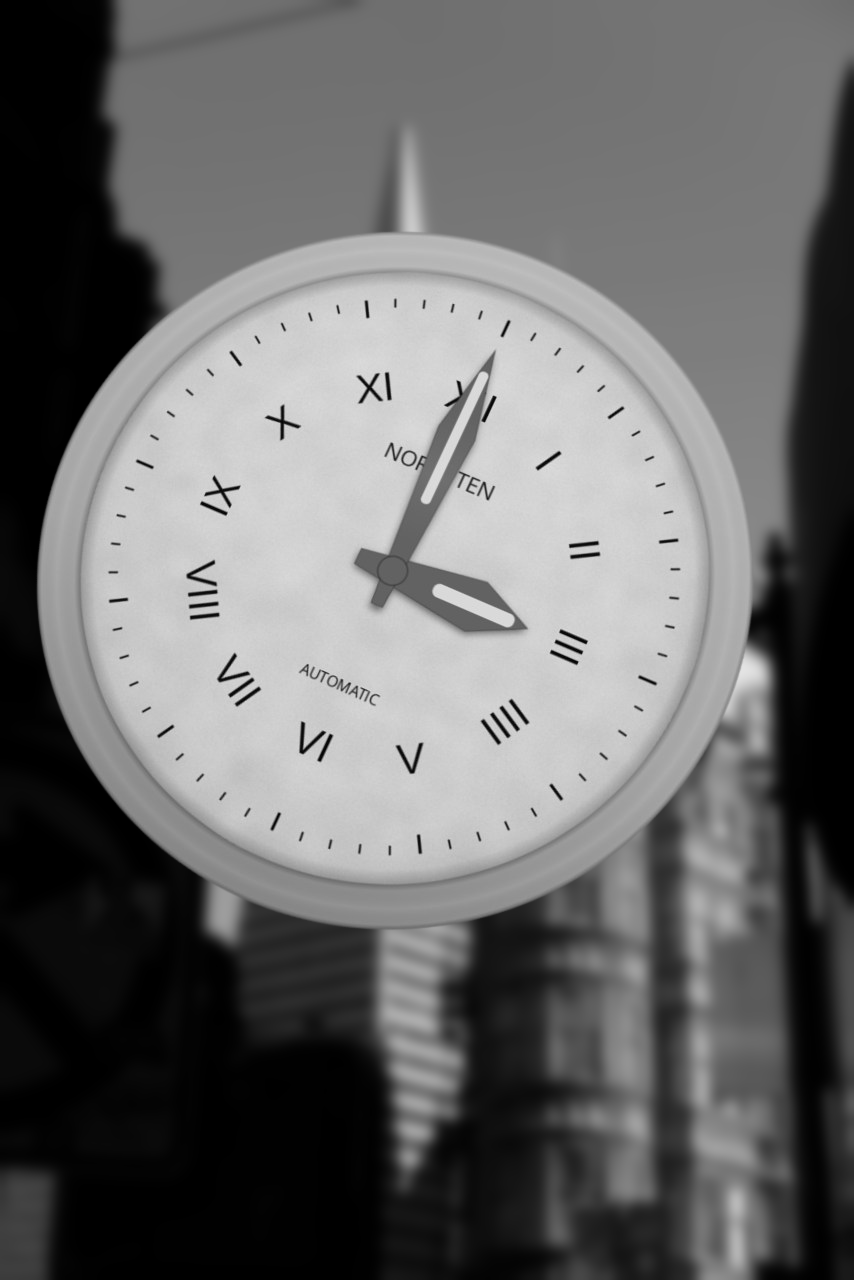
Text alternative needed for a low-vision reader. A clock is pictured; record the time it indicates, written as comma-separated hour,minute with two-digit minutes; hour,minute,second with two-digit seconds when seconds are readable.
3,00
